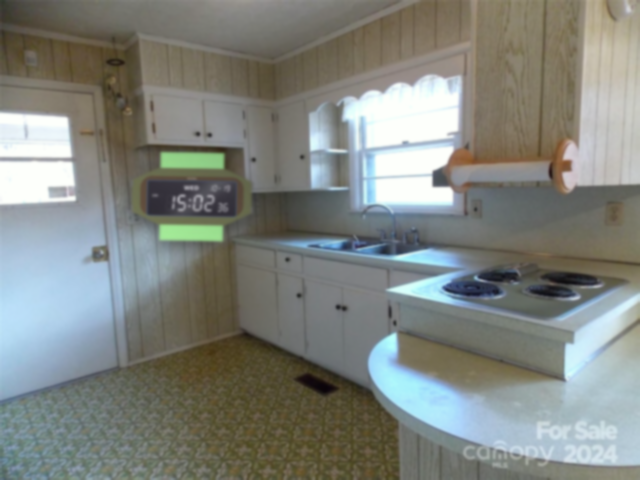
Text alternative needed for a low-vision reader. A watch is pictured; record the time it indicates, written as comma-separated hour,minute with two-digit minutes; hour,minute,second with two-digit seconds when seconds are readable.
15,02
